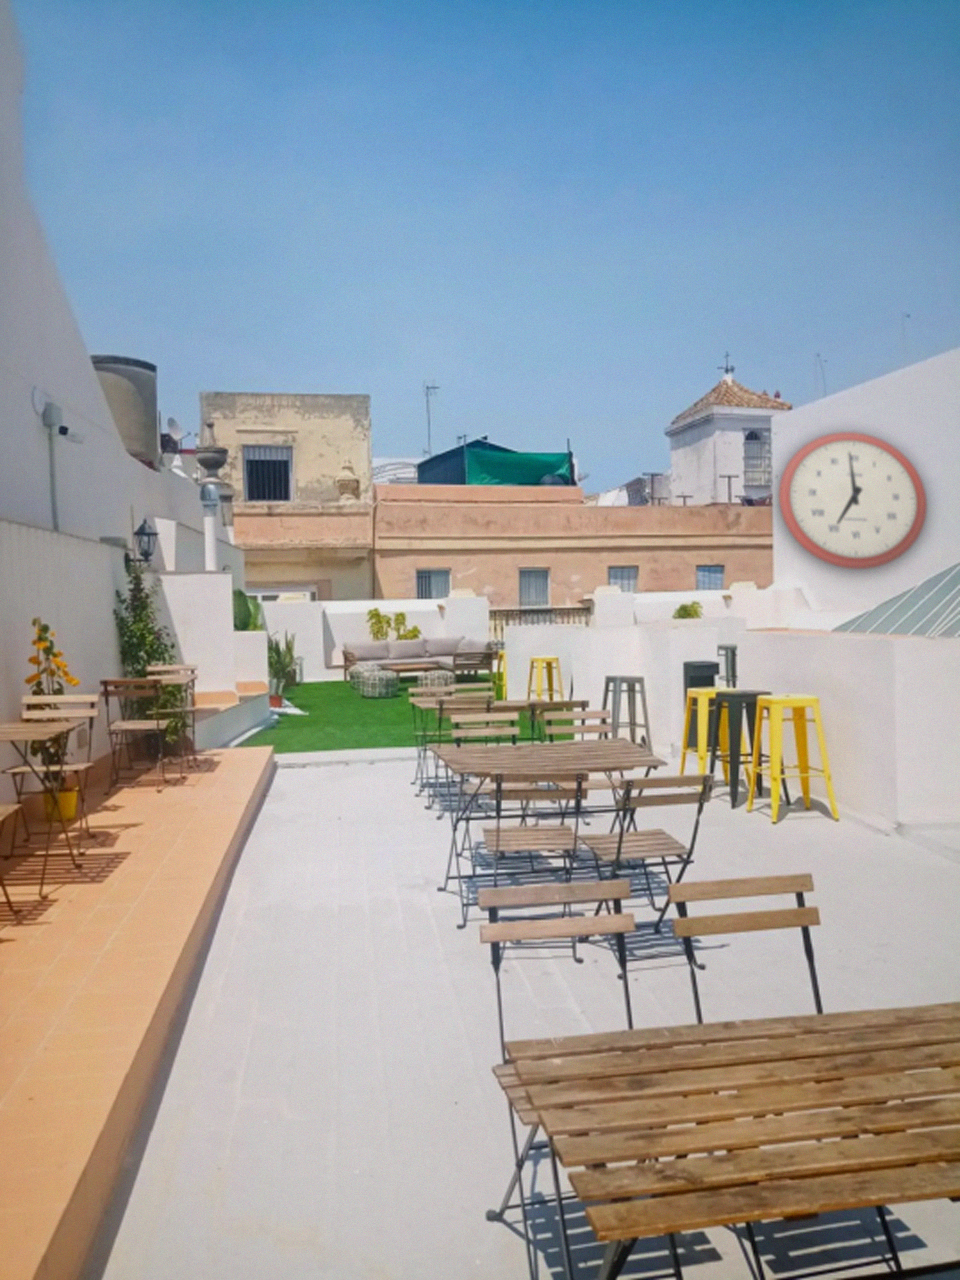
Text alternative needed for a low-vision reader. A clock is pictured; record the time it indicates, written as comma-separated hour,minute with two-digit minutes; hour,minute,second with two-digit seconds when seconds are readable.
6,59
